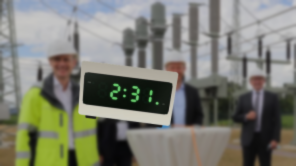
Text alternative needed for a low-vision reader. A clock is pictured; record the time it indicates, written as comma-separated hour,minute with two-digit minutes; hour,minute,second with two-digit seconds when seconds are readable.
2,31
